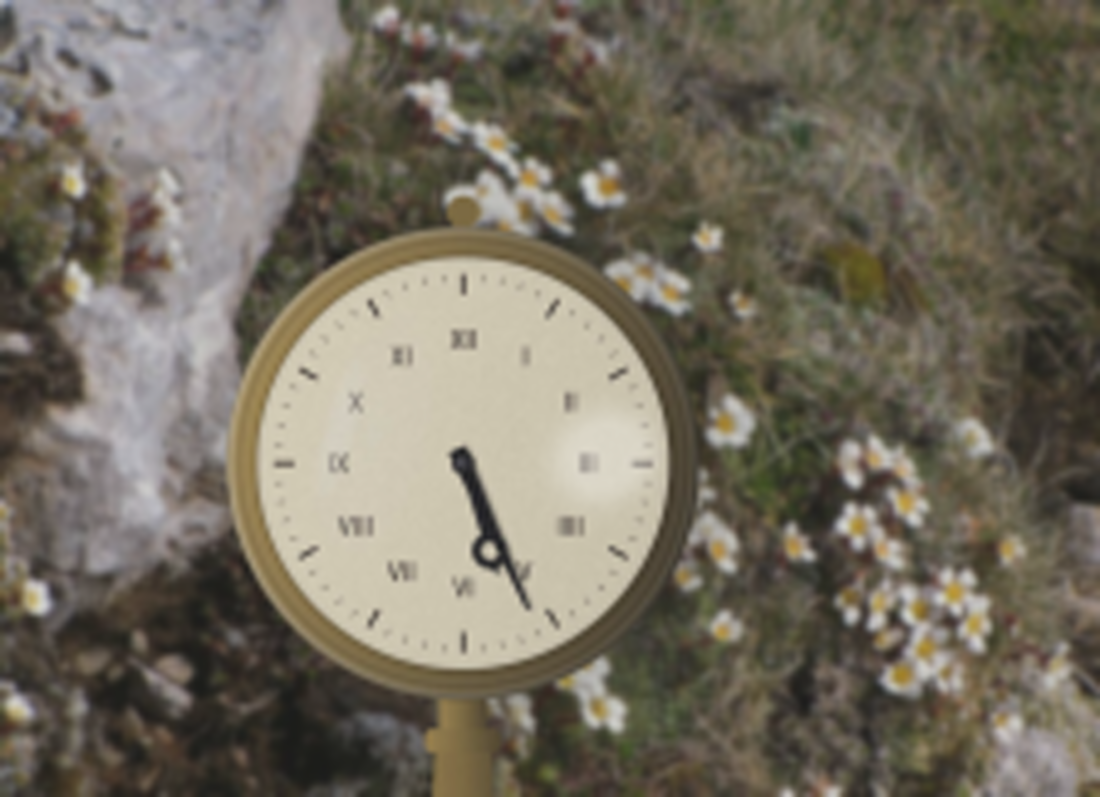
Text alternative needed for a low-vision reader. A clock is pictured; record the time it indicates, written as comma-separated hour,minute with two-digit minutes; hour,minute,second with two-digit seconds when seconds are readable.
5,26
